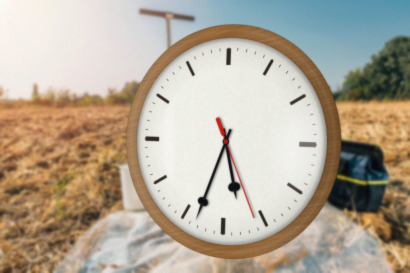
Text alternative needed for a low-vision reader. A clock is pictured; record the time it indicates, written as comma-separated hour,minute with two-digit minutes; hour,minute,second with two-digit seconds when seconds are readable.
5,33,26
